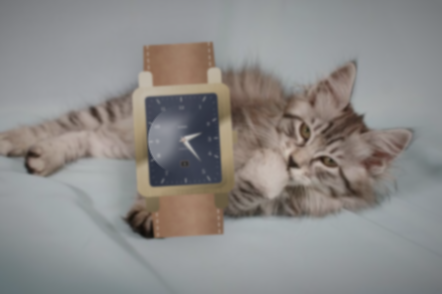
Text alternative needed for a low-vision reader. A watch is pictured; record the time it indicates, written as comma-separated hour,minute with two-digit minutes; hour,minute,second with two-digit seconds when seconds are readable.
2,24
